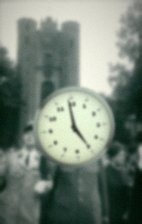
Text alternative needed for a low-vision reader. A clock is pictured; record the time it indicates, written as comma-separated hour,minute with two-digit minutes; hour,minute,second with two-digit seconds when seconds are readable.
4,59
